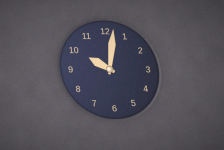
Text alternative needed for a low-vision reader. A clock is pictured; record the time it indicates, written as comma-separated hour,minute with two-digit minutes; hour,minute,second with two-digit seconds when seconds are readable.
10,02
